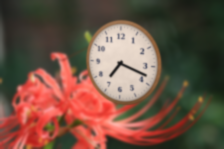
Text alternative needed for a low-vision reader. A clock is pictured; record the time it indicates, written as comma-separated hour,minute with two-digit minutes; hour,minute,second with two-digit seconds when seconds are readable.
7,18
